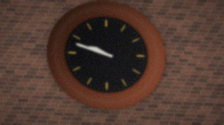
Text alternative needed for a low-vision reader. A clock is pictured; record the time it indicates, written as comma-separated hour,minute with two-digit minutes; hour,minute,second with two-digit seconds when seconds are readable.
9,48
